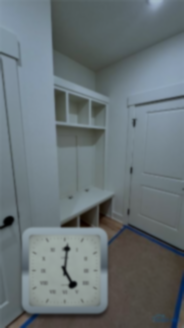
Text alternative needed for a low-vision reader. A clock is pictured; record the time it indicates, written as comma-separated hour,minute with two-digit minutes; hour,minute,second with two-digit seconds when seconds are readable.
5,01
